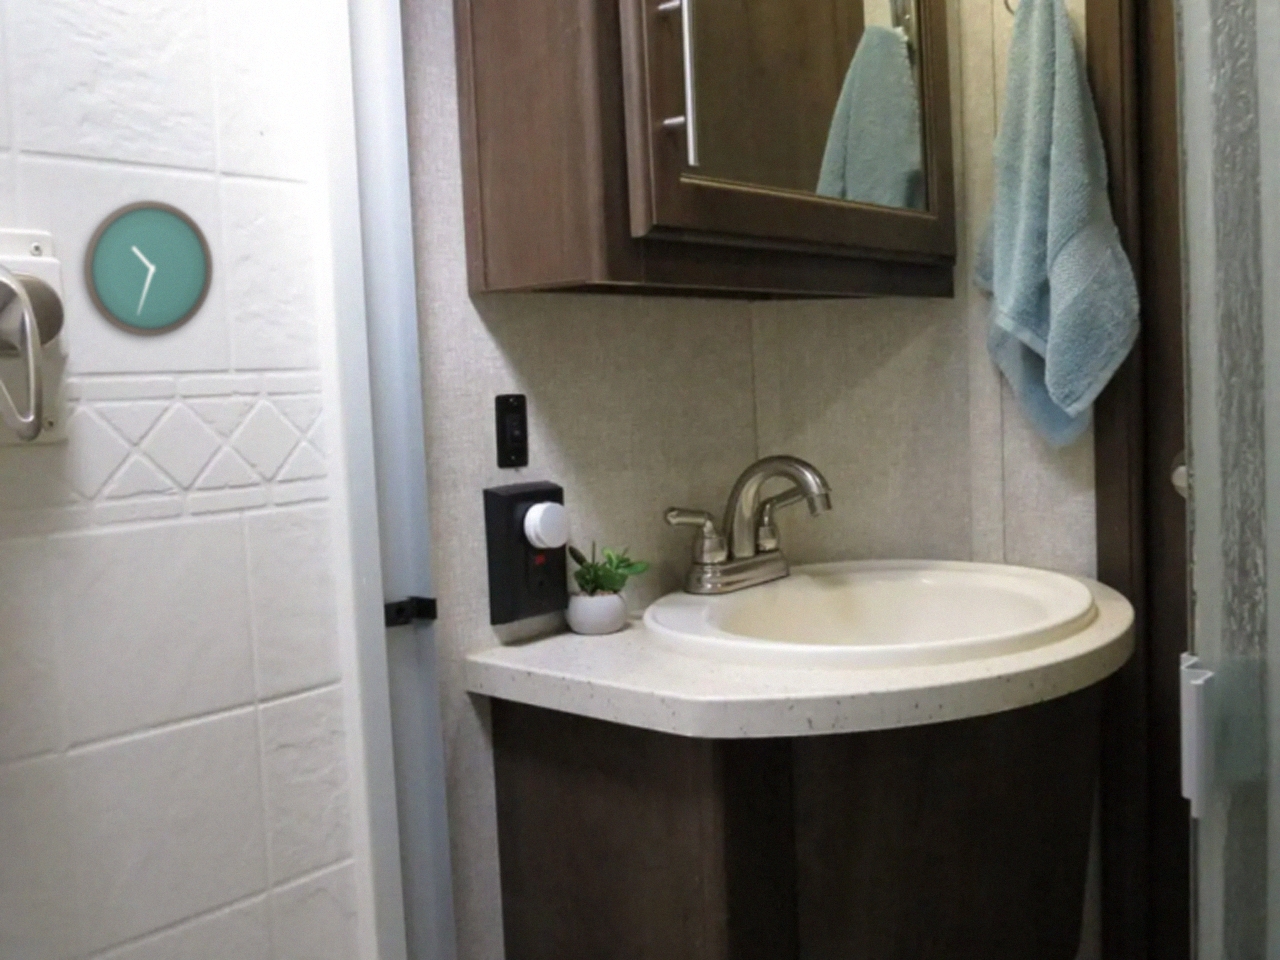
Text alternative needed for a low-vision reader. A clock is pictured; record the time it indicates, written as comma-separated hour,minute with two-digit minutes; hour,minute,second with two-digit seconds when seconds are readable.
10,33
